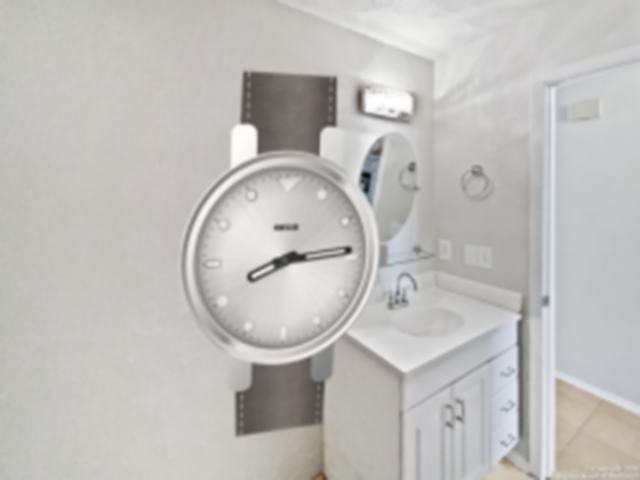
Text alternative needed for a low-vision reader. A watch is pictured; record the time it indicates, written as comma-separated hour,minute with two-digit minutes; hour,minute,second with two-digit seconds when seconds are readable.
8,14
